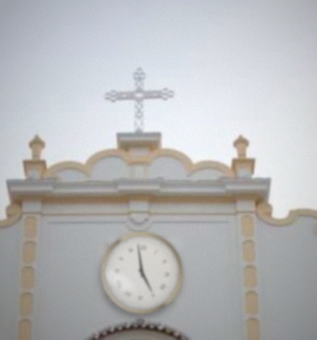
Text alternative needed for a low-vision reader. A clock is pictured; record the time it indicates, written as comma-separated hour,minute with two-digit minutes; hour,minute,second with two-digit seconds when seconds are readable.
4,58
